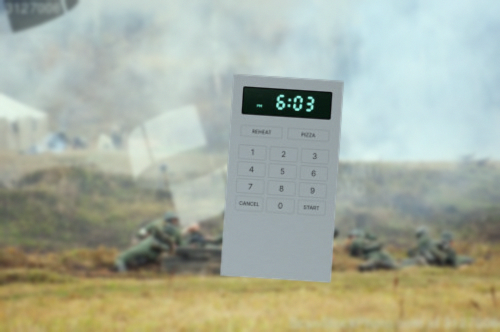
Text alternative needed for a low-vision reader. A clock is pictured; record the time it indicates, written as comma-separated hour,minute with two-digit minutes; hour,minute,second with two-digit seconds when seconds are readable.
6,03
